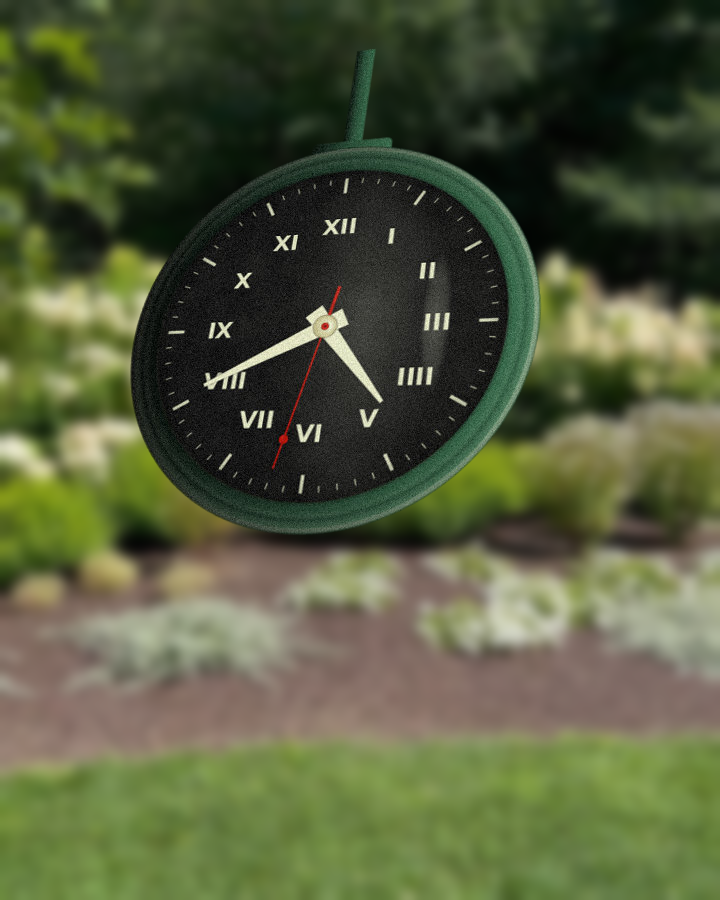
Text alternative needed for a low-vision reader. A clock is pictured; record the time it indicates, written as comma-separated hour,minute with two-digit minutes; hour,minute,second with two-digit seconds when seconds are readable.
4,40,32
